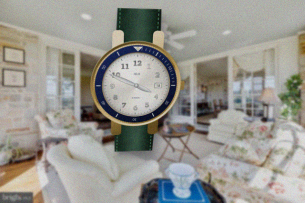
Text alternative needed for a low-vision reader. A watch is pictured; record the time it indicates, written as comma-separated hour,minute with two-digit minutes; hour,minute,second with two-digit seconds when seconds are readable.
3,49
